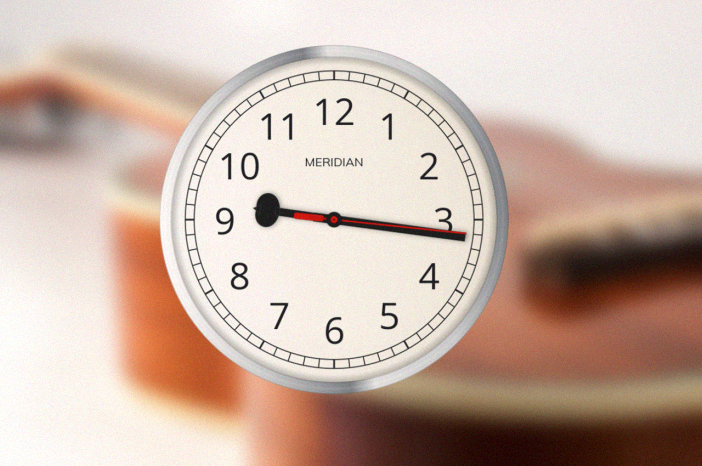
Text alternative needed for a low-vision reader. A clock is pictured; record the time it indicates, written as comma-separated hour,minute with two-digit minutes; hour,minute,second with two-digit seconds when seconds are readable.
9,16,16
